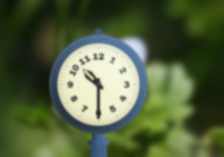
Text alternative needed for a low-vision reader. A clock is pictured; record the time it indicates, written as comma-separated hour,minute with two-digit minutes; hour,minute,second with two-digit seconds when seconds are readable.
10,30
